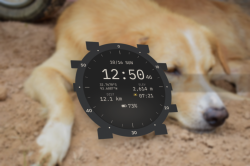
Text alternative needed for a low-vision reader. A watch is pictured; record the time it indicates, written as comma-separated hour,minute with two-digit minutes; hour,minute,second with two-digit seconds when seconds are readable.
12,50
